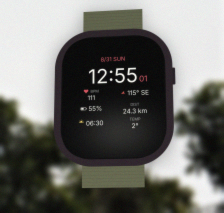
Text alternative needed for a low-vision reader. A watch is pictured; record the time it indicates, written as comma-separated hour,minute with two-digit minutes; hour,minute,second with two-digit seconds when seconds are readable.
12,55
